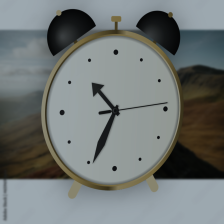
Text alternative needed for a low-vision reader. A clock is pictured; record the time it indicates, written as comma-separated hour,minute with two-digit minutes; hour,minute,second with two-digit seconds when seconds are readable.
10,34,14
